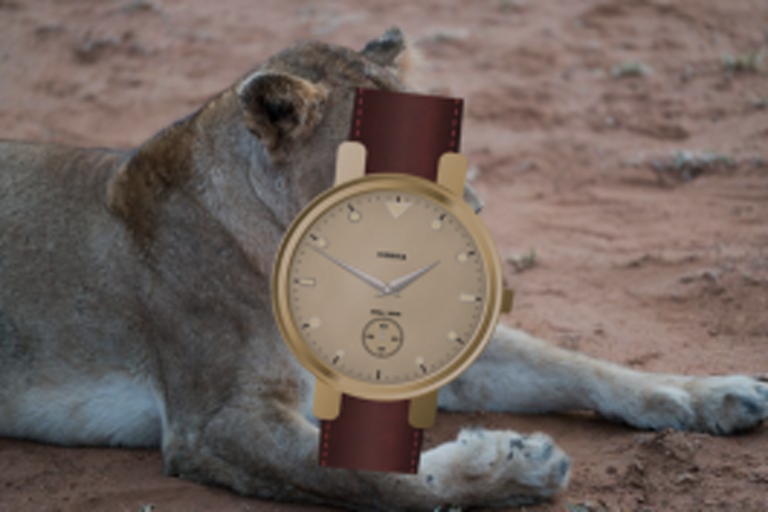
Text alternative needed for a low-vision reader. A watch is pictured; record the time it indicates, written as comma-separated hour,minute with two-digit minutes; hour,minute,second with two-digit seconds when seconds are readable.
1,49
